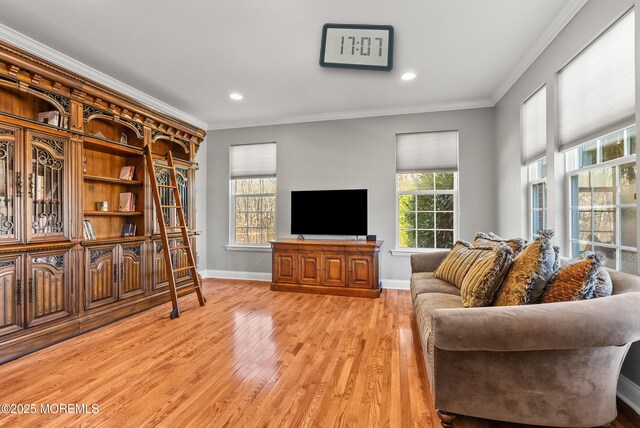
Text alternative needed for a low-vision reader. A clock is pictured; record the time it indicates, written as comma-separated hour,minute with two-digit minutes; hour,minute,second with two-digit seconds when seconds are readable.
17,07
